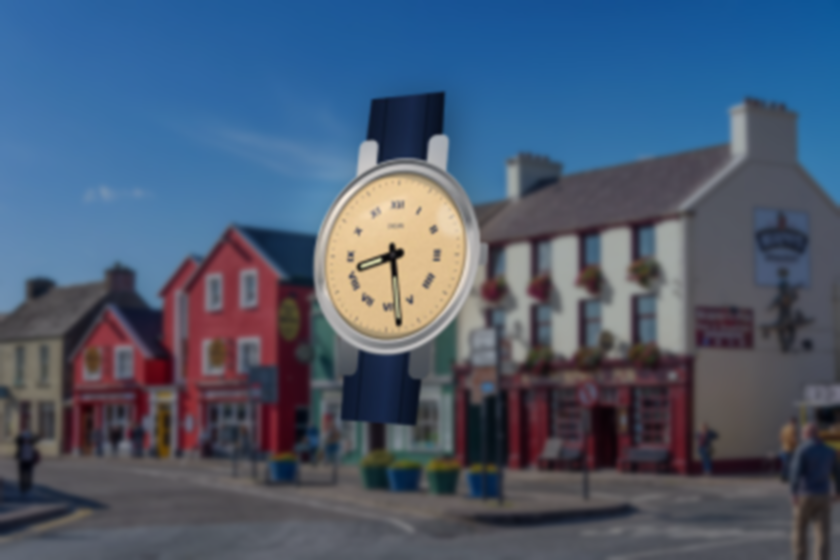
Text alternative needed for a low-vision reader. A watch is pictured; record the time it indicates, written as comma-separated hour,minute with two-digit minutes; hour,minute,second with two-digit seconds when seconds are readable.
8,28
